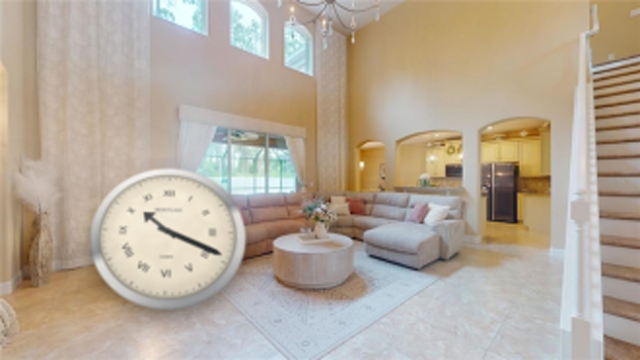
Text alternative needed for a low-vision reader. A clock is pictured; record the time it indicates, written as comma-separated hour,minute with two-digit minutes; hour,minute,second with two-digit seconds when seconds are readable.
10,19
